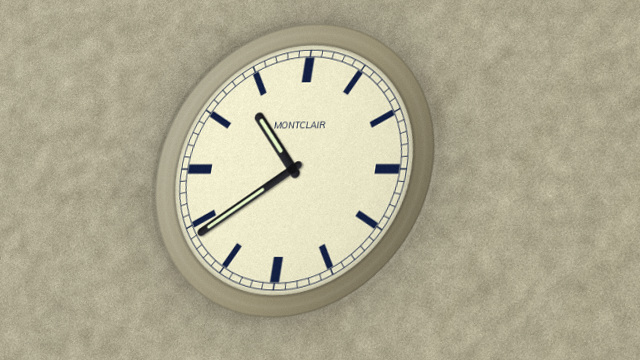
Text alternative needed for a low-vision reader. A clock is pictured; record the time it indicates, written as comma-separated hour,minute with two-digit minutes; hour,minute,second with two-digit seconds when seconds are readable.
10,39
